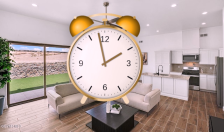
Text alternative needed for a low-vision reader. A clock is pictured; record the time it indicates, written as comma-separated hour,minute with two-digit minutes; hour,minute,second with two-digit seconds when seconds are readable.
1,58
